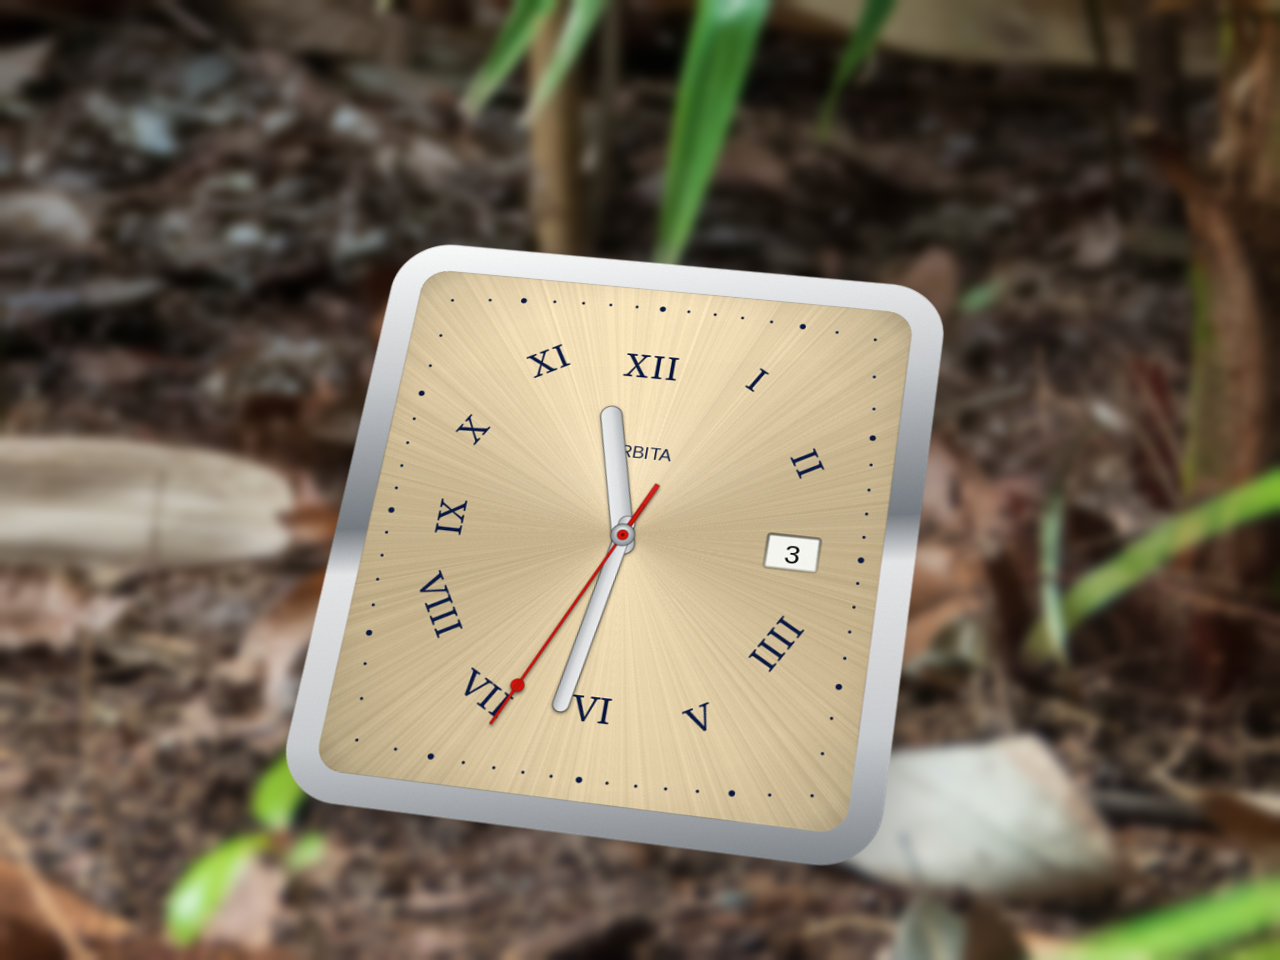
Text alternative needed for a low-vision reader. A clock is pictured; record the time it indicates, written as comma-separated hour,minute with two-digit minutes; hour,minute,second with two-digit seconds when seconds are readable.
11,31,34
